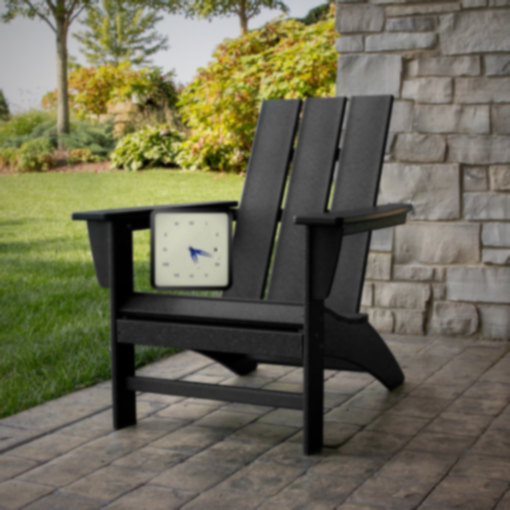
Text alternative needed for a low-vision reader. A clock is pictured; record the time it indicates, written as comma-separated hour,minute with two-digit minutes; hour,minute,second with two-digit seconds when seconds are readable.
5,18
